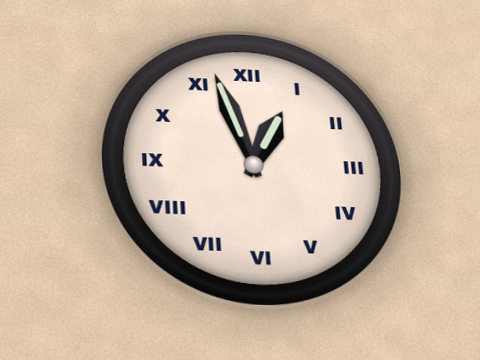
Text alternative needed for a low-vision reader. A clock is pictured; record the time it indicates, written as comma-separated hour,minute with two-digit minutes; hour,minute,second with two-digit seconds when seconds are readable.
12,57
